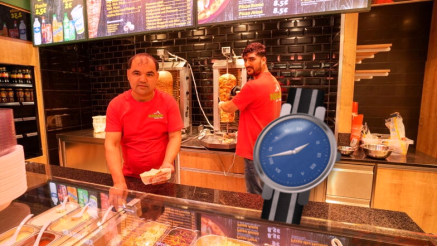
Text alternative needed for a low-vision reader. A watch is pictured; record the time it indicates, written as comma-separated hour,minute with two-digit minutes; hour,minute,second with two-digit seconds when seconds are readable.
1,42
